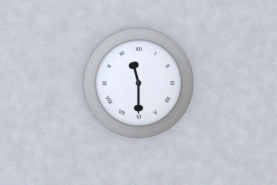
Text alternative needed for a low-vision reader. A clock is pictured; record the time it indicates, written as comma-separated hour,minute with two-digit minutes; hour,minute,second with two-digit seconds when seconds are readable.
11,30
